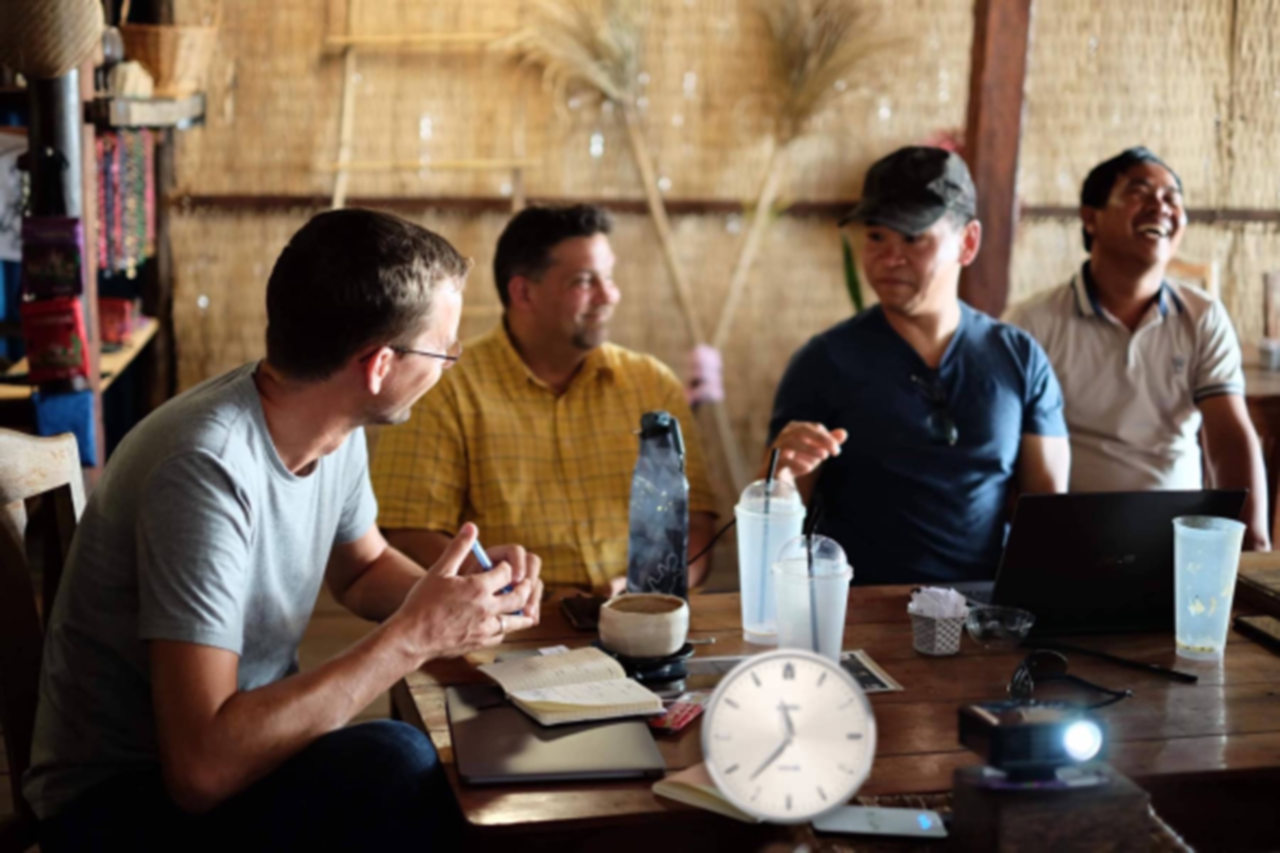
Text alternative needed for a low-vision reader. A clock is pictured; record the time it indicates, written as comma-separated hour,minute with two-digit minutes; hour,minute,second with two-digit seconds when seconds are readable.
11,37
